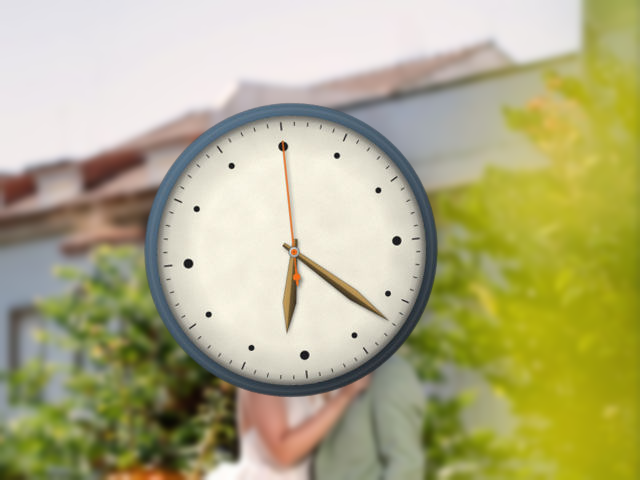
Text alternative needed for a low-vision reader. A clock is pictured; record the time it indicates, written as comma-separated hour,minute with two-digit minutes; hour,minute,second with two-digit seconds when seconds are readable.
6,22,00
